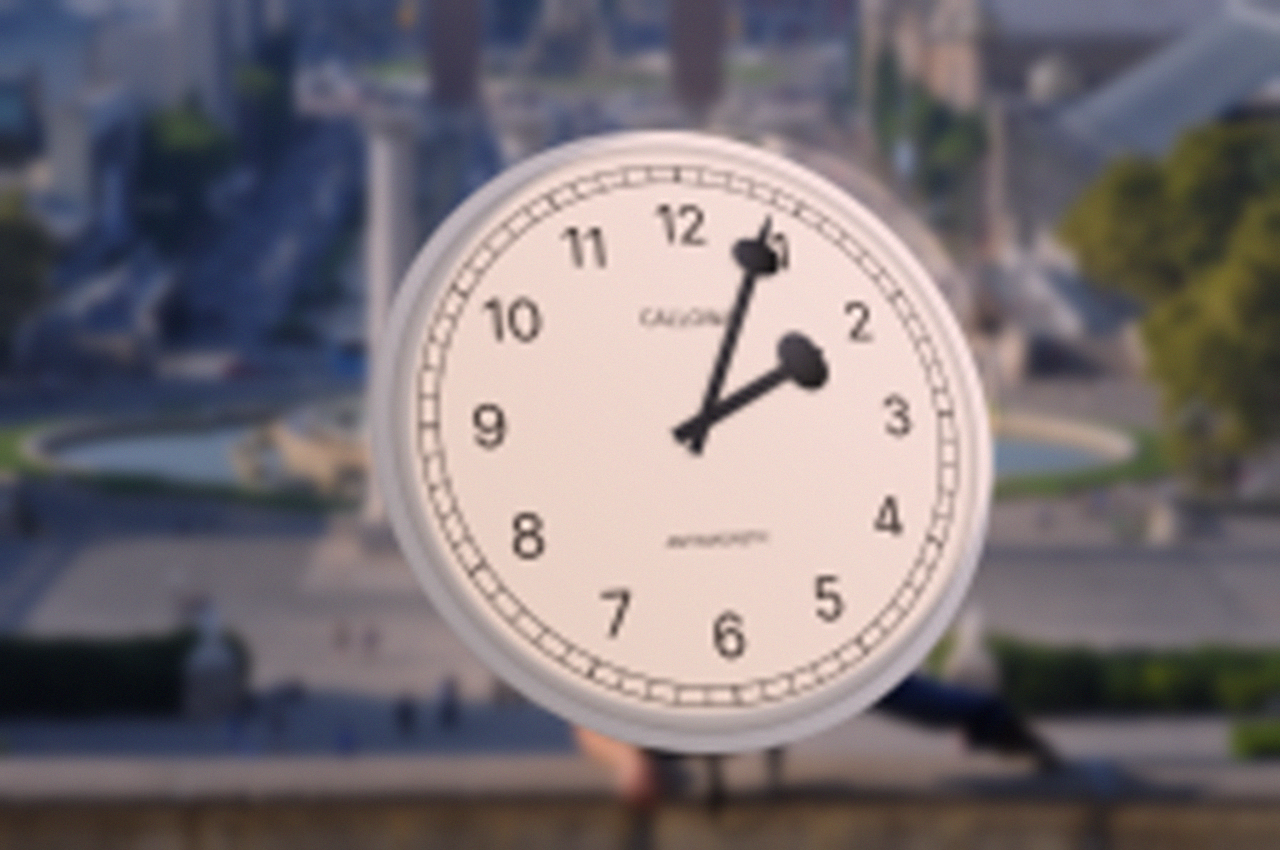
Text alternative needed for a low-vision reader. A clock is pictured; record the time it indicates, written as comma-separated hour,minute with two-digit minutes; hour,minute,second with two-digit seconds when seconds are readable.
2,04
